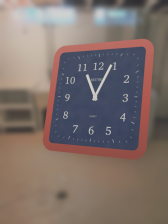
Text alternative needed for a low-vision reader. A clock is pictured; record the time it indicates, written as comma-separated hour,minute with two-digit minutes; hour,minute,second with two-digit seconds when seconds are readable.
11,04
